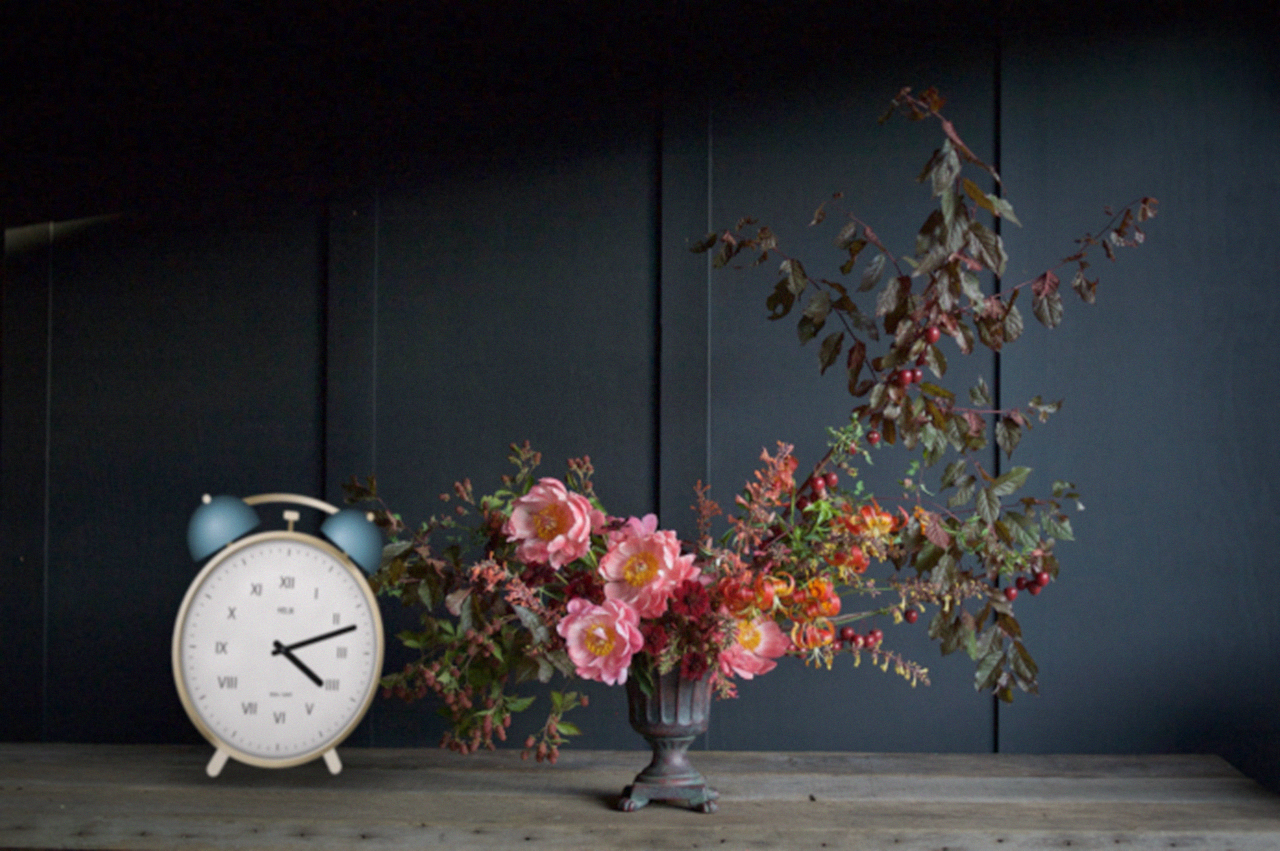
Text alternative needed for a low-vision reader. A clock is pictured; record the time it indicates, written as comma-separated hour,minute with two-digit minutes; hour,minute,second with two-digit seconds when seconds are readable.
4,12
